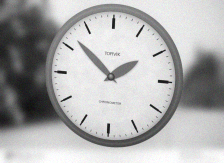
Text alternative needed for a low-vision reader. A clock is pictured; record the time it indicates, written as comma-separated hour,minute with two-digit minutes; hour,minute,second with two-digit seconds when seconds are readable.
1,52
